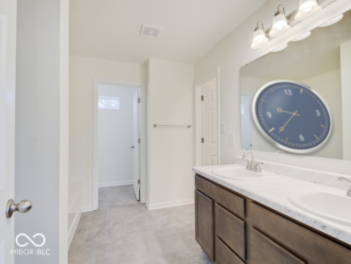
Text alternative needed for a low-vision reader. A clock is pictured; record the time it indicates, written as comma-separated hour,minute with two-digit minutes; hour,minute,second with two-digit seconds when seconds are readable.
9,38
